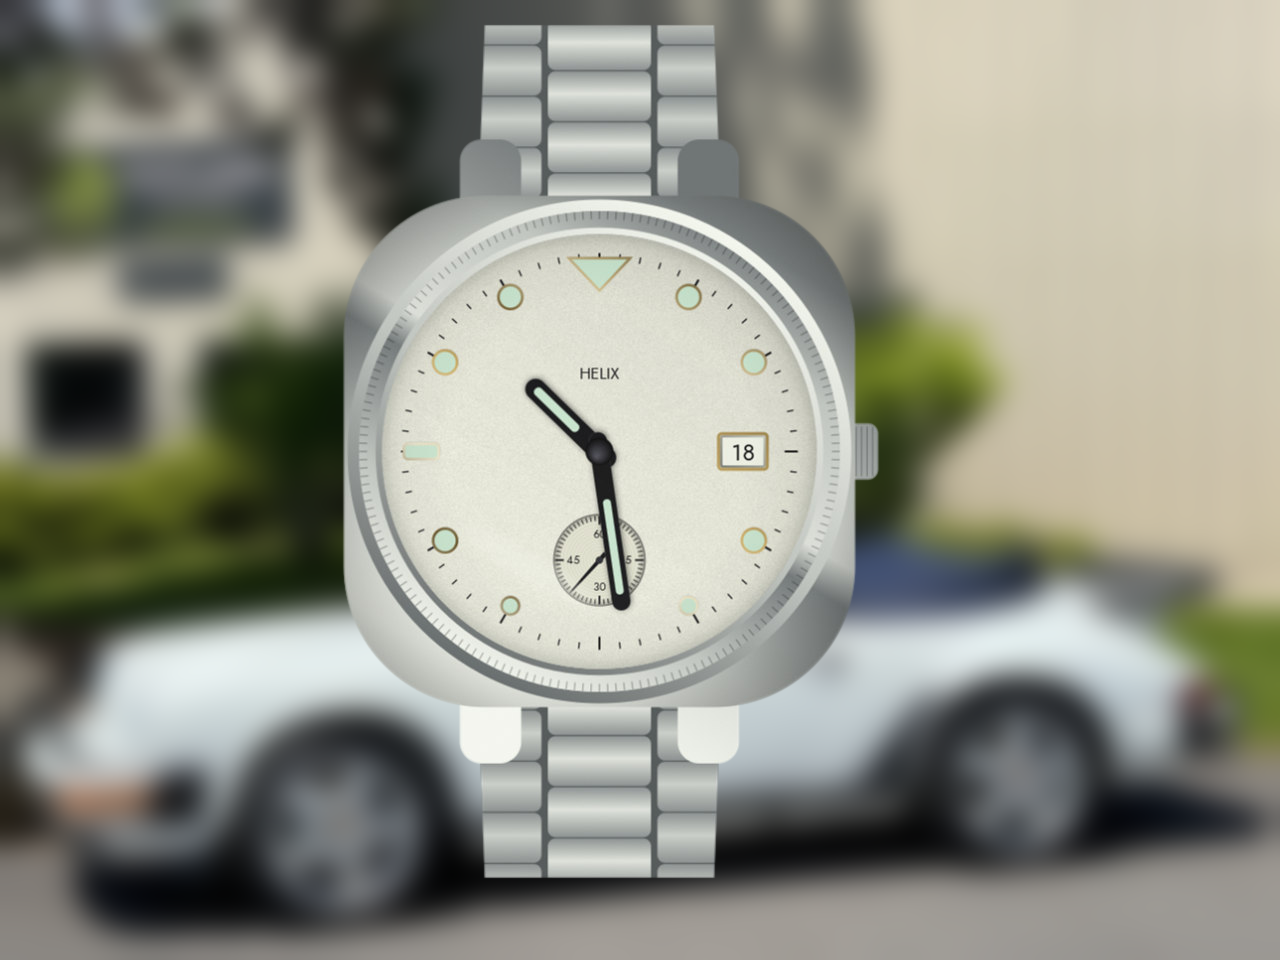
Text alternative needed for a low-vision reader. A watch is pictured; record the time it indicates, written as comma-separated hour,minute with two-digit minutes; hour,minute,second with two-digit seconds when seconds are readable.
10,28,37
